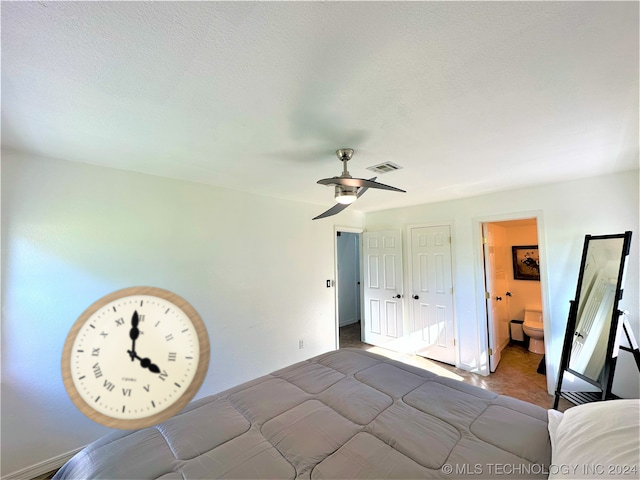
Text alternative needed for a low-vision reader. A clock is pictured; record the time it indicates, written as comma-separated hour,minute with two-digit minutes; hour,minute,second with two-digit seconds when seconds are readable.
3,59
